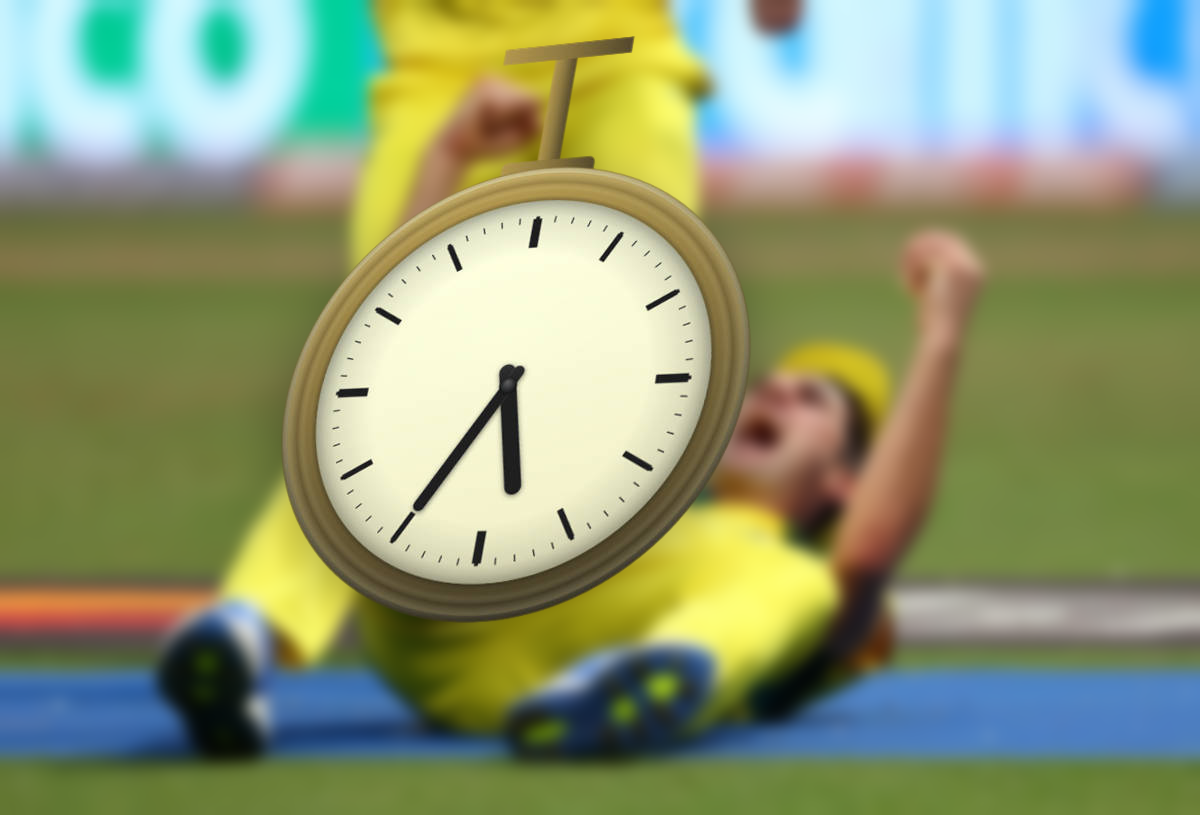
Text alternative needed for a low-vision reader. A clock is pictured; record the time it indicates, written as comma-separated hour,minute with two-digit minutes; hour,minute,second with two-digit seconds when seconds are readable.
5,35
